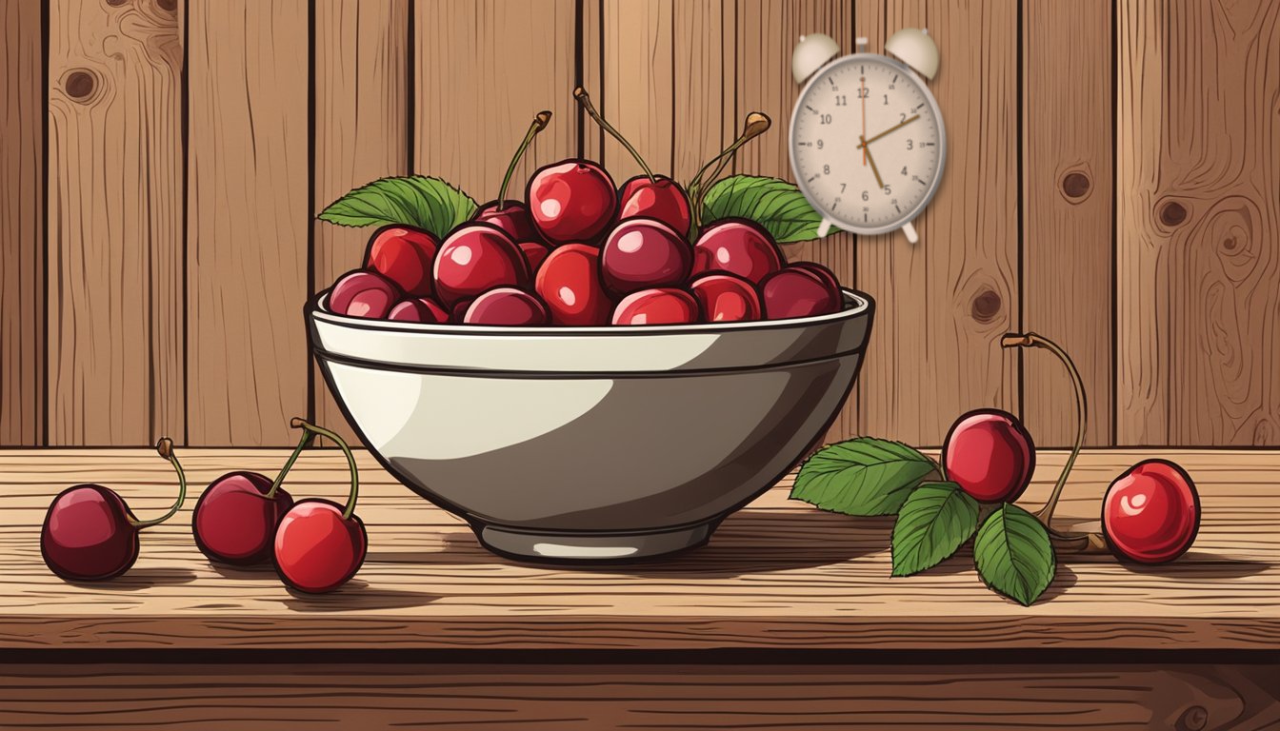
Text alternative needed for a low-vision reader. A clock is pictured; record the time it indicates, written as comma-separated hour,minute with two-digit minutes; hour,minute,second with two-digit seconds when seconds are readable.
5,11,00
